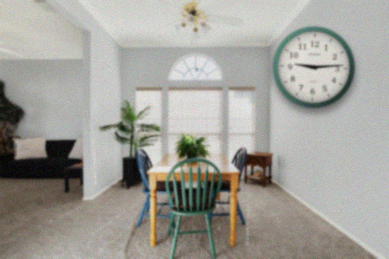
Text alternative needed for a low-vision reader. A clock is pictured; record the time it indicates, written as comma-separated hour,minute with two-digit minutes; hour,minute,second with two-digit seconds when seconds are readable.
9,14
